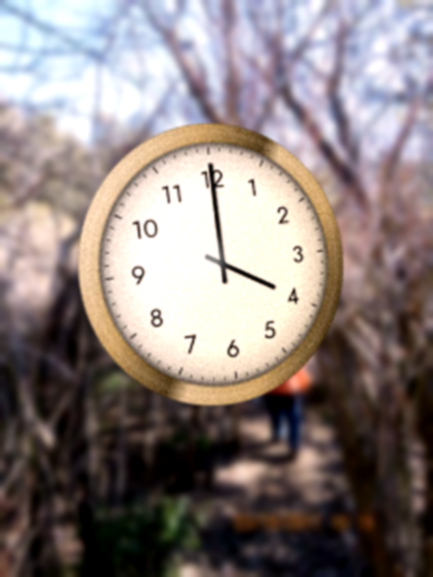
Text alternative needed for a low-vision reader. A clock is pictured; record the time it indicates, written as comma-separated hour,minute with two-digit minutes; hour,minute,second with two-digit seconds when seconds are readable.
4,00
